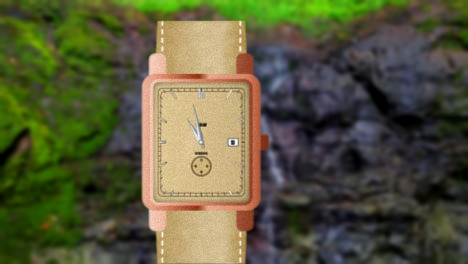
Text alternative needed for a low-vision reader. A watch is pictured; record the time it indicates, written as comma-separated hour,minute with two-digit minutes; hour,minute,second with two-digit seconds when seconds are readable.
10,58
